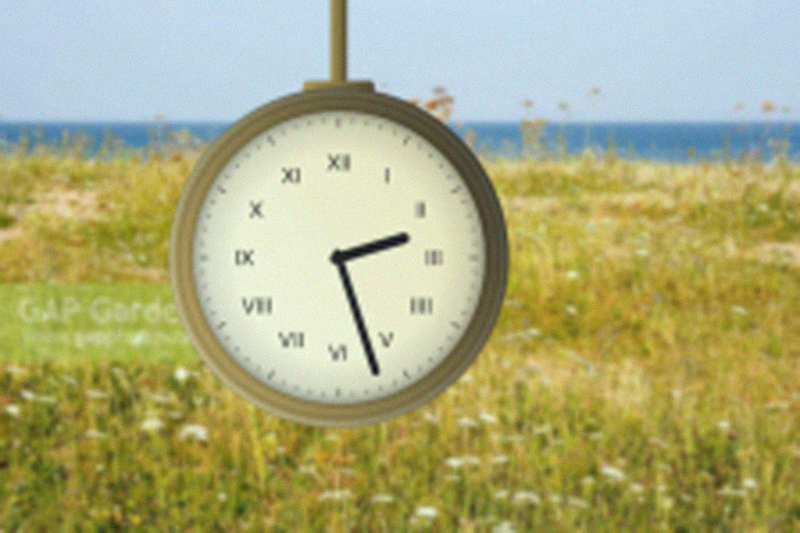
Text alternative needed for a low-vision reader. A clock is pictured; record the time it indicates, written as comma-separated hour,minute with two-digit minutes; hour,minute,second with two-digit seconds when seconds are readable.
2,27
